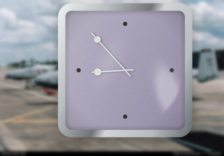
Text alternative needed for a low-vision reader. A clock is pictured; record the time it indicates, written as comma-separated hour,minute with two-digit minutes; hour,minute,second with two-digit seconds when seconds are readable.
8,53
